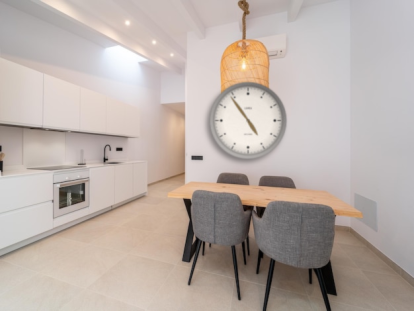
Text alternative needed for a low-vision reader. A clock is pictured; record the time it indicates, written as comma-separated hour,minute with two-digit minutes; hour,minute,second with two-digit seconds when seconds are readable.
4,54
